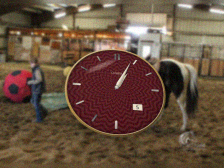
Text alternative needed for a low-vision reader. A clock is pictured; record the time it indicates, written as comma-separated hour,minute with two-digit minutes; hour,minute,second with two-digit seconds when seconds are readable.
1,04
